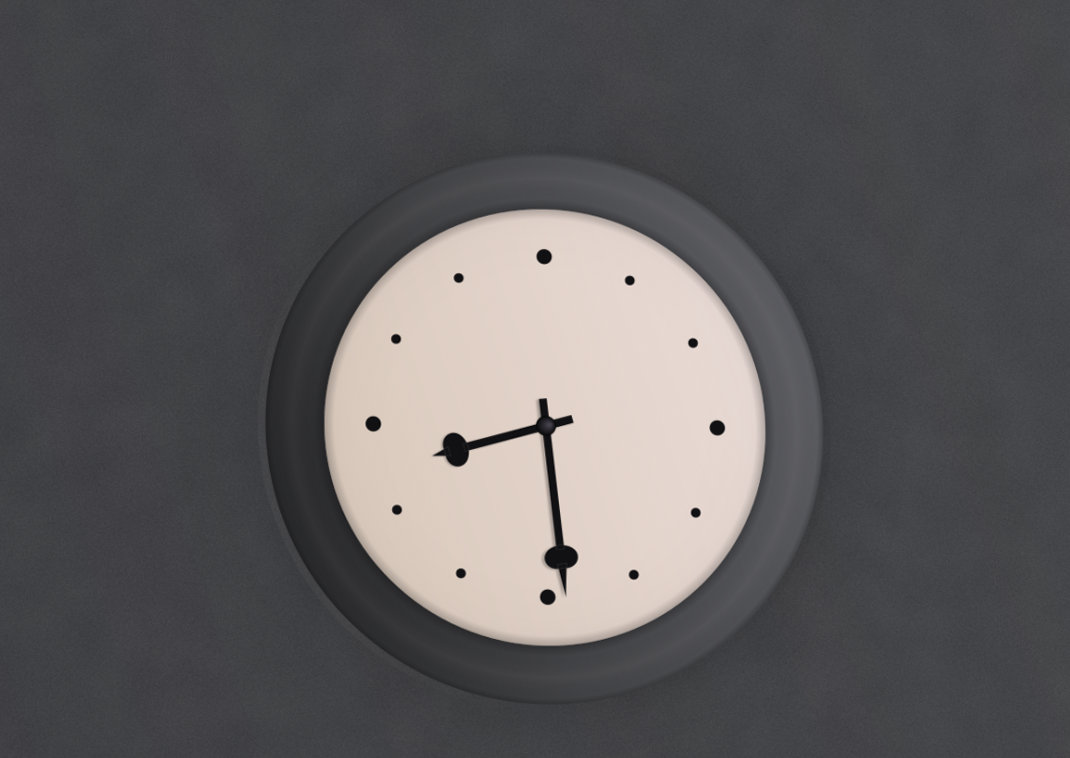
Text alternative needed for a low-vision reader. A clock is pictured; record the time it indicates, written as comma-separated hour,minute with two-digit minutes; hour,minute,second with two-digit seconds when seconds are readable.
8,29
